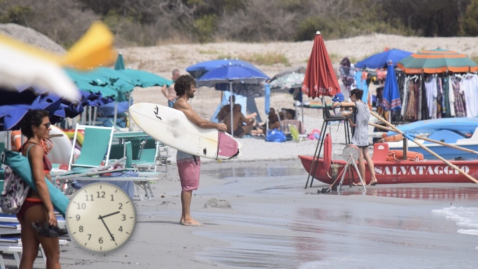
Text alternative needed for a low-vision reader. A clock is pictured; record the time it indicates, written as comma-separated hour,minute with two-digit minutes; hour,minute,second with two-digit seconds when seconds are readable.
2,25
